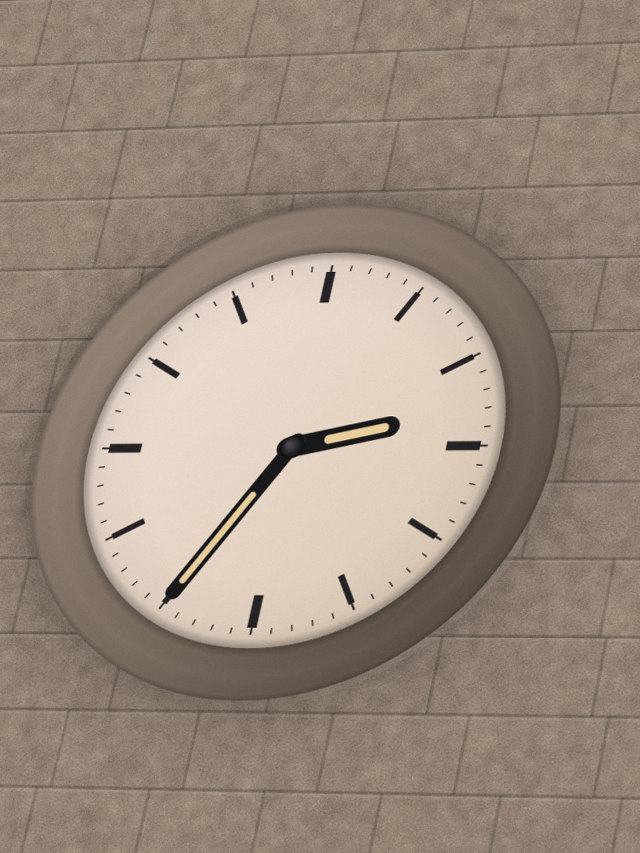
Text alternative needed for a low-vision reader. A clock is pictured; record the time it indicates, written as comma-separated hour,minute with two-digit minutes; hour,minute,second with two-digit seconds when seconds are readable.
2,35
